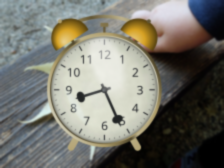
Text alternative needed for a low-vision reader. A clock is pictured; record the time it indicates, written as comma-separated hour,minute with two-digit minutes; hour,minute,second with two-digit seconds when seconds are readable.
8,26
